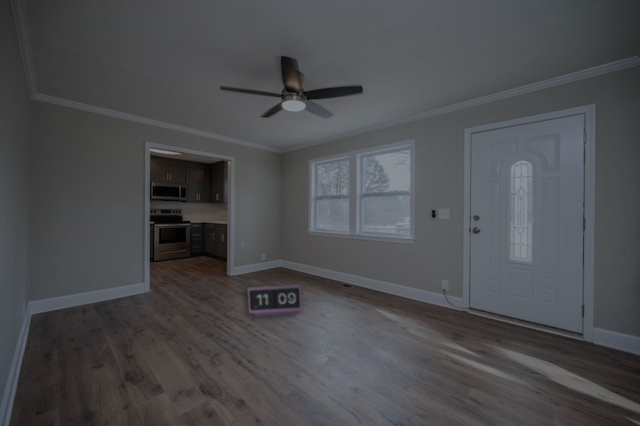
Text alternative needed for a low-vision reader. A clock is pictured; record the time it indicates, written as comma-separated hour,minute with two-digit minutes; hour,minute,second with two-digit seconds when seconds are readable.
11,09
